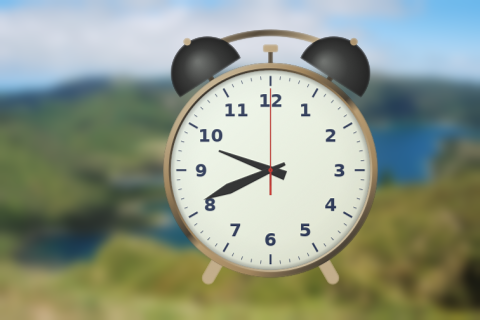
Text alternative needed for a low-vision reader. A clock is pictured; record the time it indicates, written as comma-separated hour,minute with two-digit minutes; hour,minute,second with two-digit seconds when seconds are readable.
9,41,00
